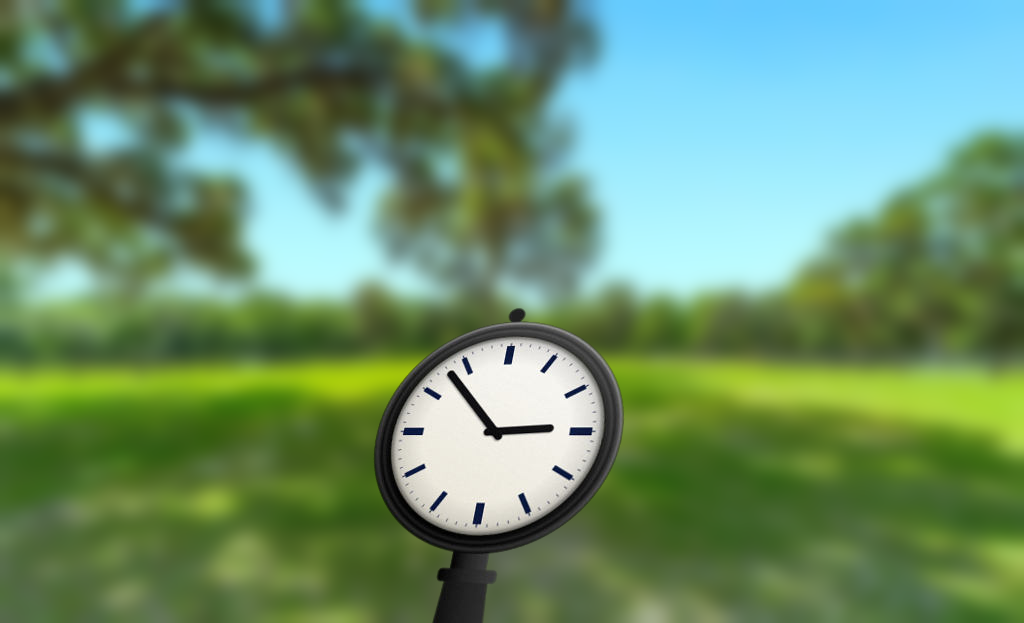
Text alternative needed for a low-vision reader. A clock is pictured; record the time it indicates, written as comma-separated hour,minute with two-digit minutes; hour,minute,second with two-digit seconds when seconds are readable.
2,53
